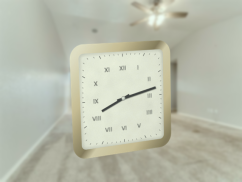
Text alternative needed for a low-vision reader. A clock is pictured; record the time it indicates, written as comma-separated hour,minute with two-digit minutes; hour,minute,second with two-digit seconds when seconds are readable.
8,13
